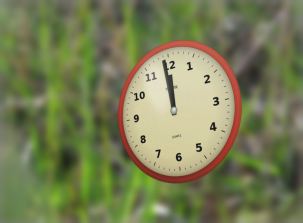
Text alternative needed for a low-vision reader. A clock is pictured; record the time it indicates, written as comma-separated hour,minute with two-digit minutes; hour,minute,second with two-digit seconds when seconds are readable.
11,59
